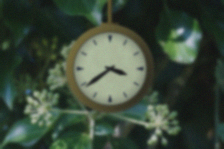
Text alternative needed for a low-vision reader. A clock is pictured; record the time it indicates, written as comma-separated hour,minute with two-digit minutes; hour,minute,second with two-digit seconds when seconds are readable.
3,39
